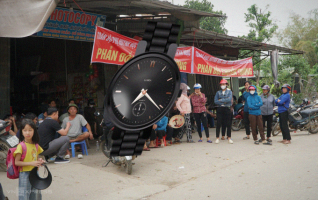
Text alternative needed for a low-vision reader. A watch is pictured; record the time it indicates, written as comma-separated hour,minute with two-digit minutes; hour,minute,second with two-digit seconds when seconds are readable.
7,21
